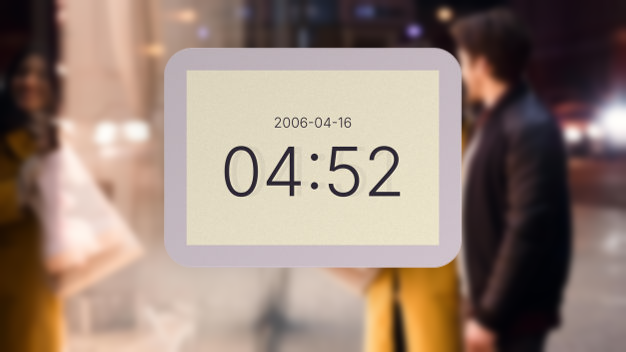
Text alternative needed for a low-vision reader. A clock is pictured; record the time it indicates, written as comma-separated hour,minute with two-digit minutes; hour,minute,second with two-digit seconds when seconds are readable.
4,52
